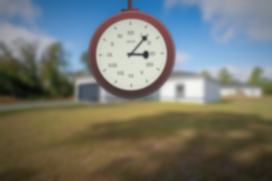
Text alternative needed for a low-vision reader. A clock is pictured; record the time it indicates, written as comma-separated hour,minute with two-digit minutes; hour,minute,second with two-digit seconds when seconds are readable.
3,07
